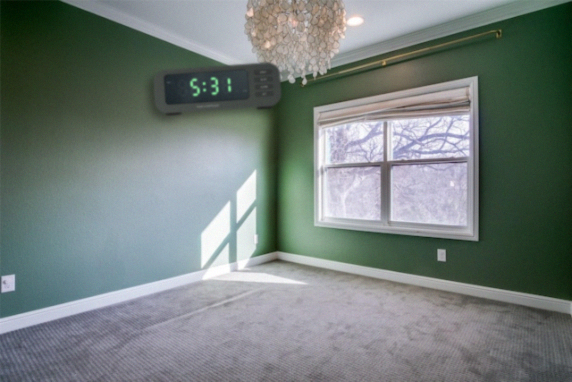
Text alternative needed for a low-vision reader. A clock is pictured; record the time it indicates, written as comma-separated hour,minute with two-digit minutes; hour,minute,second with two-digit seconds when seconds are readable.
5,31
